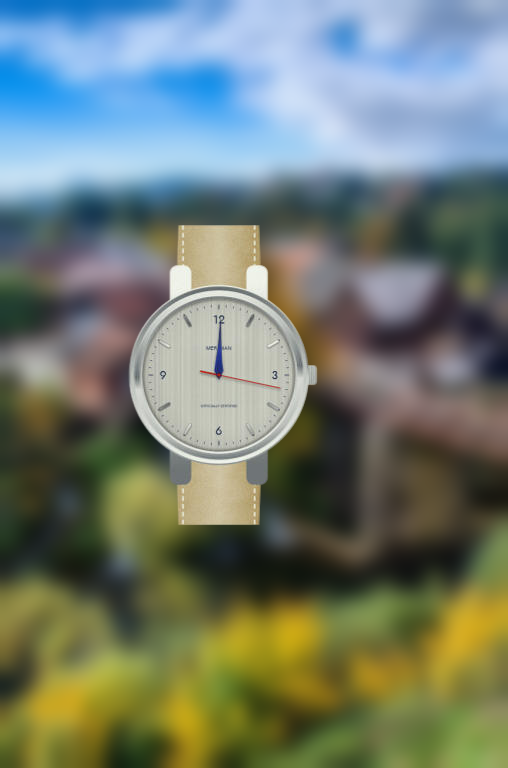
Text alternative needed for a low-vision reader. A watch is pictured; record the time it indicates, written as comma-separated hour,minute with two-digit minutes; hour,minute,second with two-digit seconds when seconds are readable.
12,00,17
